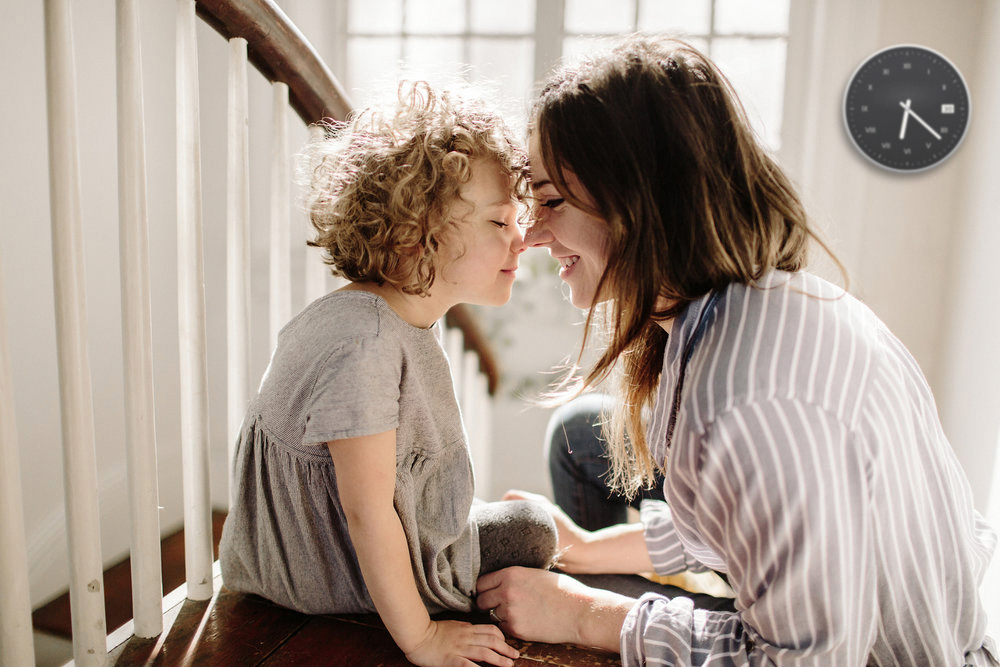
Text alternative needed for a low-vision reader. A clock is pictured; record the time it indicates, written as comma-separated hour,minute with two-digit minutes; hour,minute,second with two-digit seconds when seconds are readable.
6,22
